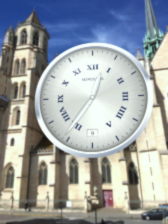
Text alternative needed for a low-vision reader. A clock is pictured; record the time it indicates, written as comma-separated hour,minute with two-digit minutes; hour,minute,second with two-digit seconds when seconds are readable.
12,36
